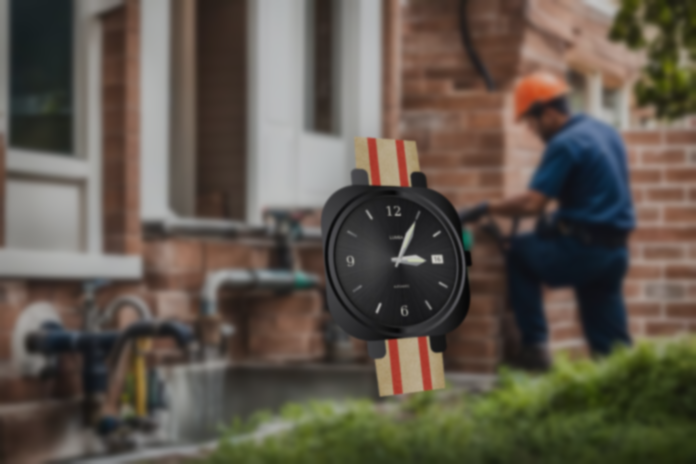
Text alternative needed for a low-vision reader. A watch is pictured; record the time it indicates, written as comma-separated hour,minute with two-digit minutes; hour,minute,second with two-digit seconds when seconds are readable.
3,05
